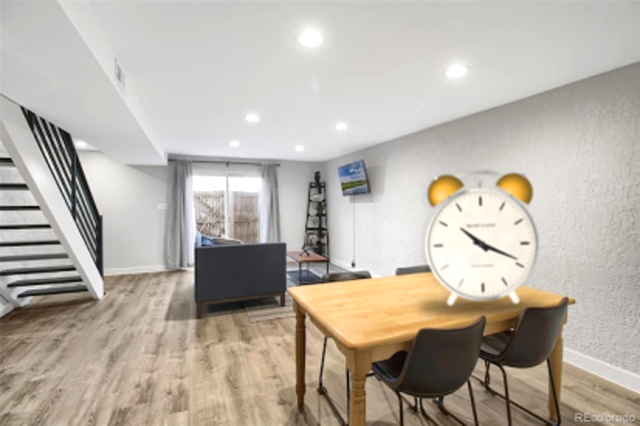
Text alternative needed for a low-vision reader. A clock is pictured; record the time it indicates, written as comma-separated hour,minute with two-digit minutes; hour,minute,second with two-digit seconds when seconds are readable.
10,19
